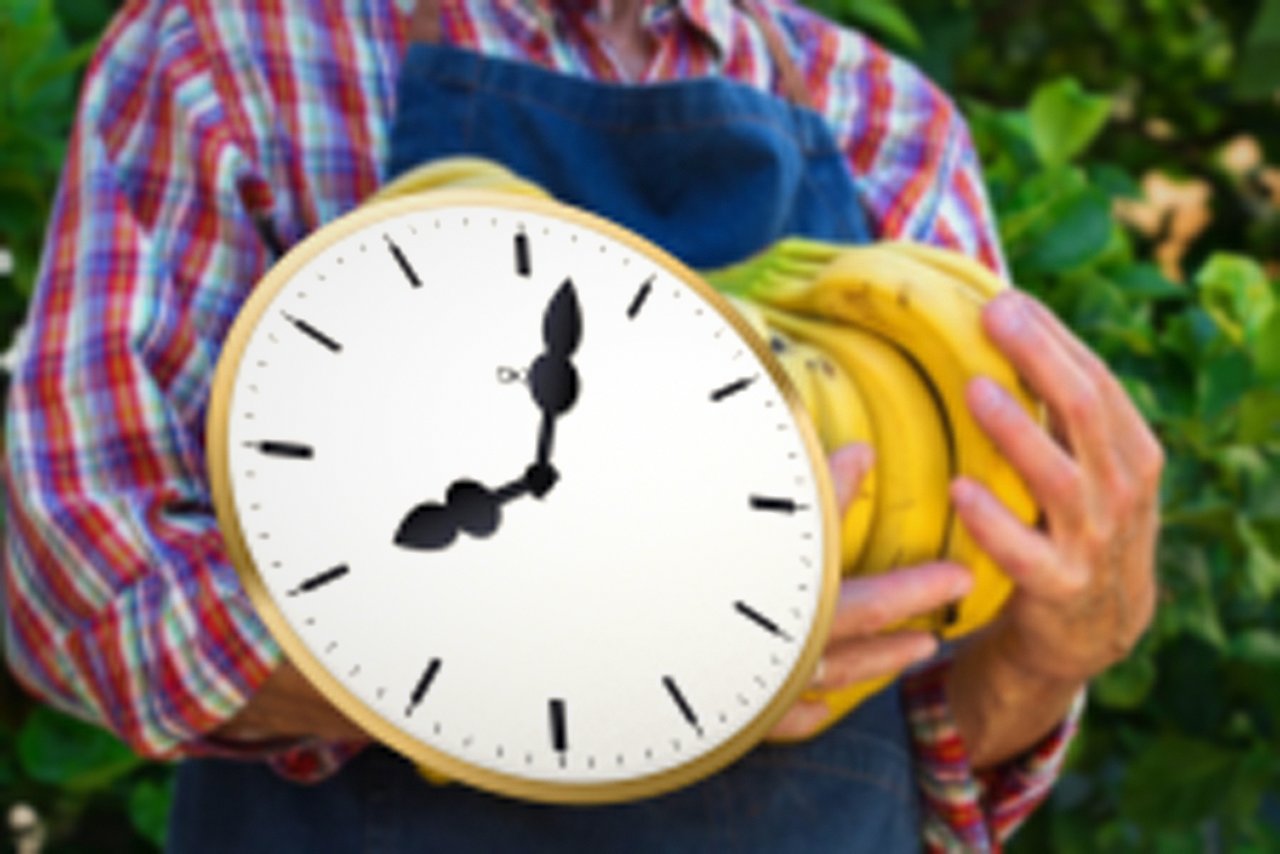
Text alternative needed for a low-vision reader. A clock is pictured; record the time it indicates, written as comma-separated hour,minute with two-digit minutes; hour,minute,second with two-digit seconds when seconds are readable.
8,02
